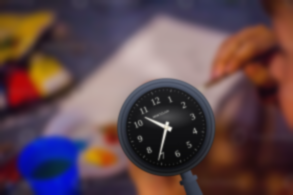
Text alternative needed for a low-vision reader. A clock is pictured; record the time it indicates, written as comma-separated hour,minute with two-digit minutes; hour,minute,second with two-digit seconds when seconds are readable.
10,36
